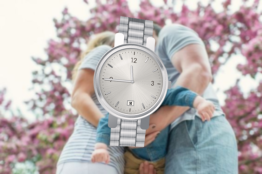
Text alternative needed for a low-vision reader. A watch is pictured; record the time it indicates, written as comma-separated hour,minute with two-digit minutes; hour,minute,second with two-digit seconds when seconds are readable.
11,45
